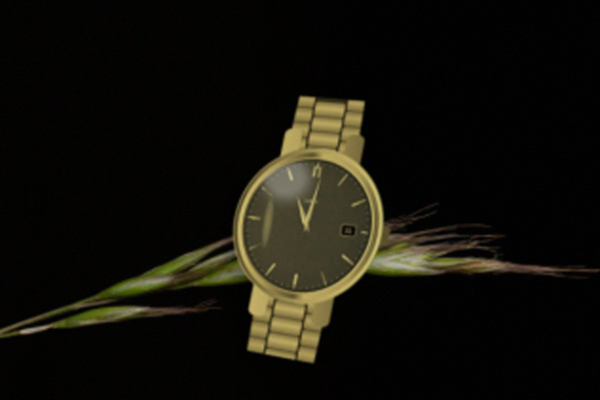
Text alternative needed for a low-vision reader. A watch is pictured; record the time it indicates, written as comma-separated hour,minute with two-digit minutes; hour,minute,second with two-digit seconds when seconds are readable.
11,01
